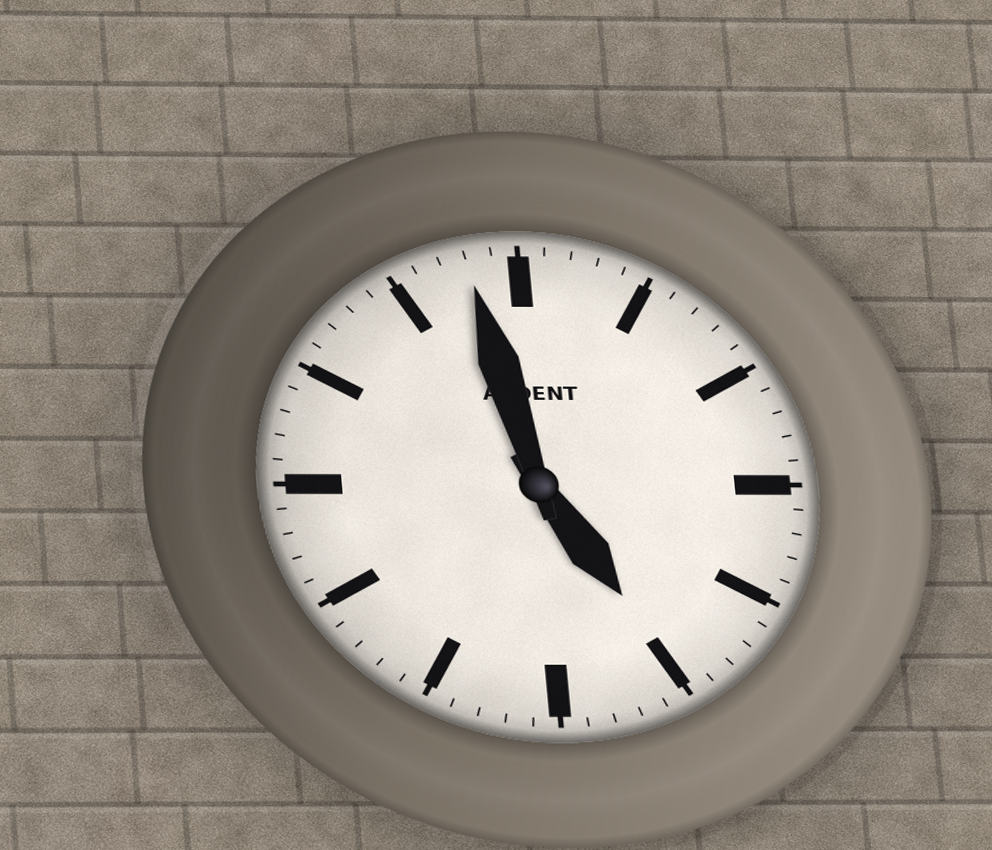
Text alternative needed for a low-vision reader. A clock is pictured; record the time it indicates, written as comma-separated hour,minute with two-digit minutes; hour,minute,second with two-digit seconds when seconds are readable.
4,58
